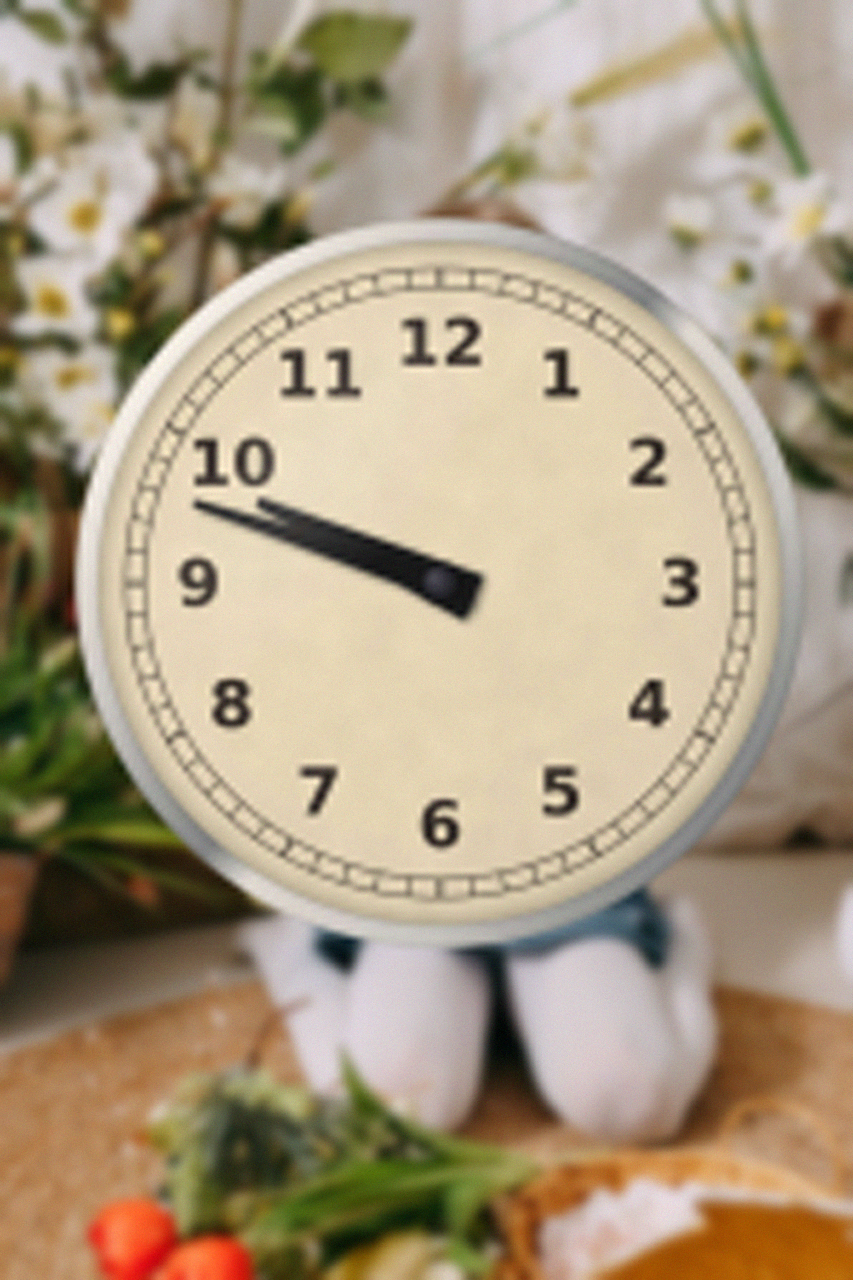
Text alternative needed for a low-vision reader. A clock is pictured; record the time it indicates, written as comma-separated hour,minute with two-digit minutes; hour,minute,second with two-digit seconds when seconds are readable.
9,48
